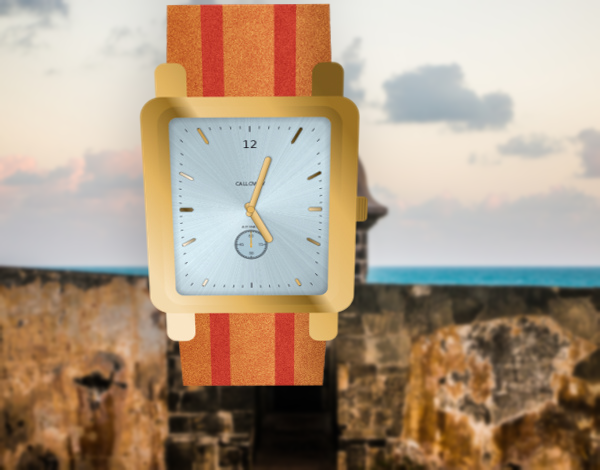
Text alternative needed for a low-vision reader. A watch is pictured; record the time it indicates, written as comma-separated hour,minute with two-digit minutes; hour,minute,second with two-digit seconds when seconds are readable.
5,03
